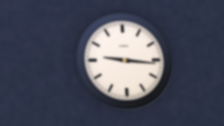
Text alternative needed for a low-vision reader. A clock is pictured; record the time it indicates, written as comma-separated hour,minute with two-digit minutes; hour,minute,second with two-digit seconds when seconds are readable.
9,16
